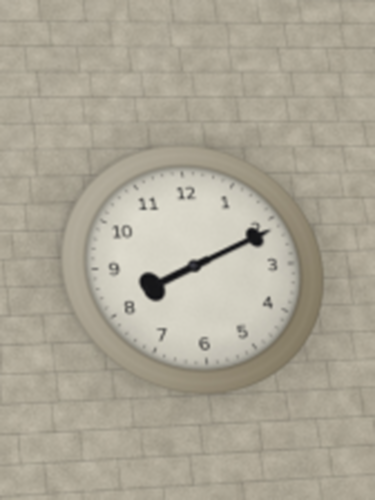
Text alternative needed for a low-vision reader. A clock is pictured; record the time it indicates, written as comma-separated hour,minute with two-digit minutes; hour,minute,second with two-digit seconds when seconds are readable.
8,11
